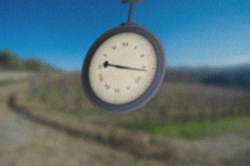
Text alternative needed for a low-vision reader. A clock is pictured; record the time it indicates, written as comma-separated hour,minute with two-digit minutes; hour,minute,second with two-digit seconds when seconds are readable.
9,16
